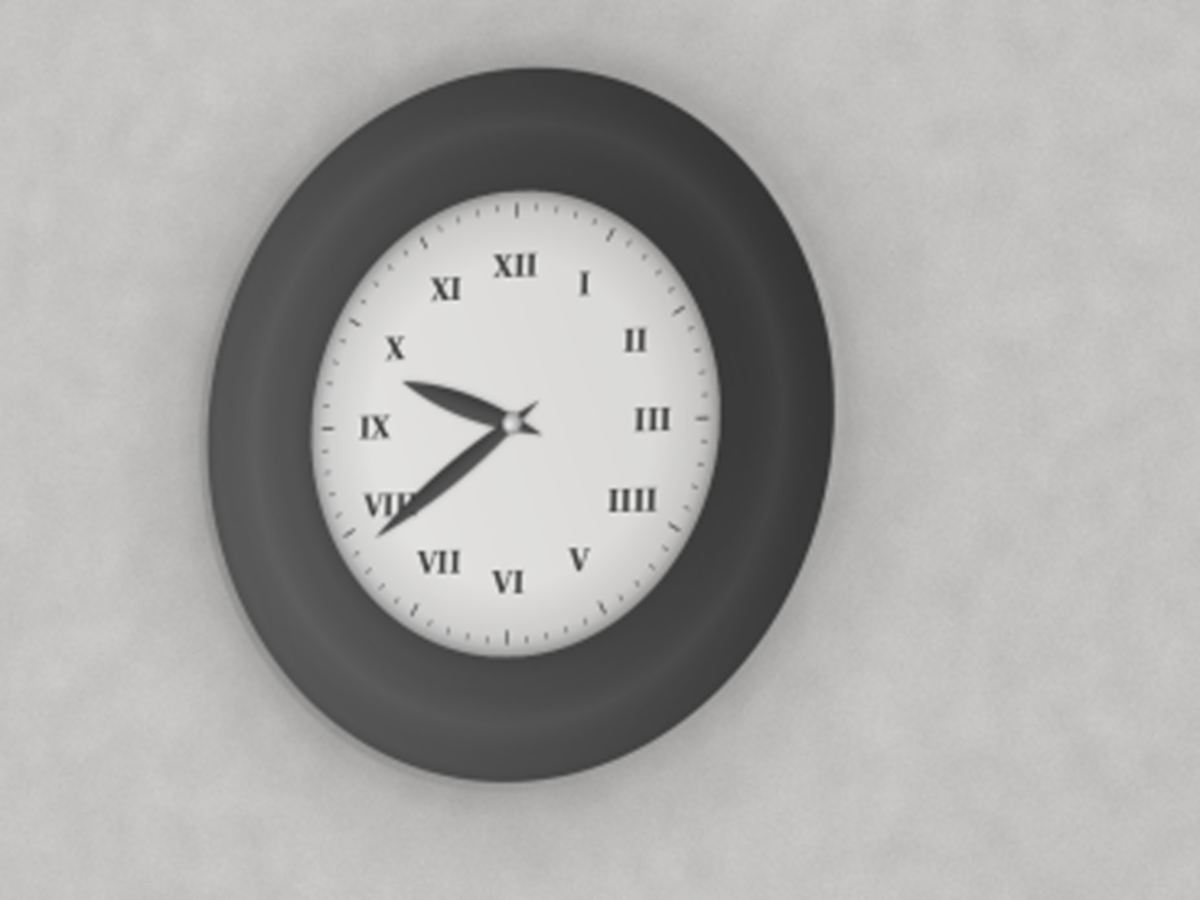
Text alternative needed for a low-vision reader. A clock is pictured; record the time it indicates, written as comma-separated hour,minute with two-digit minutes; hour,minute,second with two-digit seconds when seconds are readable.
9,39
